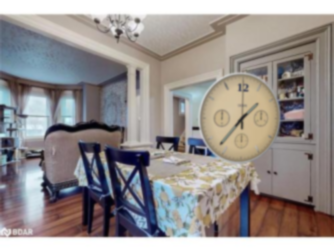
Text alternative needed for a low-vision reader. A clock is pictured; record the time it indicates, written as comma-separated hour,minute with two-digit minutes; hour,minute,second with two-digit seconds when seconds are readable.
1,37
